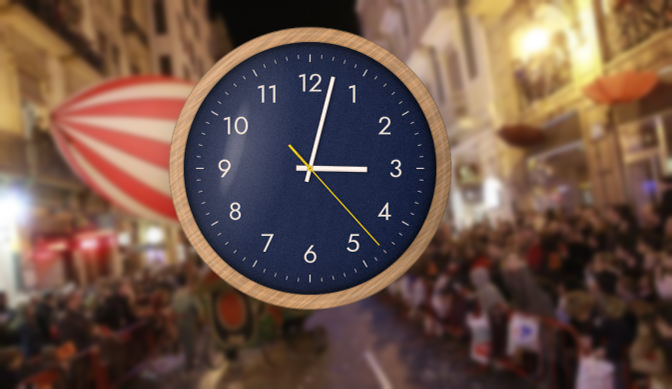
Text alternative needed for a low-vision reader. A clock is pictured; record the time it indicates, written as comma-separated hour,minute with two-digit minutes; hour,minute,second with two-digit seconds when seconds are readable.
3,02,23
